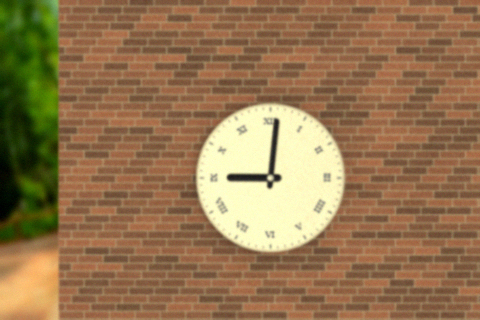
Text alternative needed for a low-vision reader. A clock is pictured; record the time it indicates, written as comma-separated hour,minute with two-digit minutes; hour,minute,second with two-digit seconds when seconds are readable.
9,01
